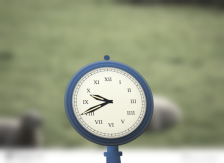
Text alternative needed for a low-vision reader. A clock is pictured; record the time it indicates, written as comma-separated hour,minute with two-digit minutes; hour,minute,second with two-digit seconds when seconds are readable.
9,41
